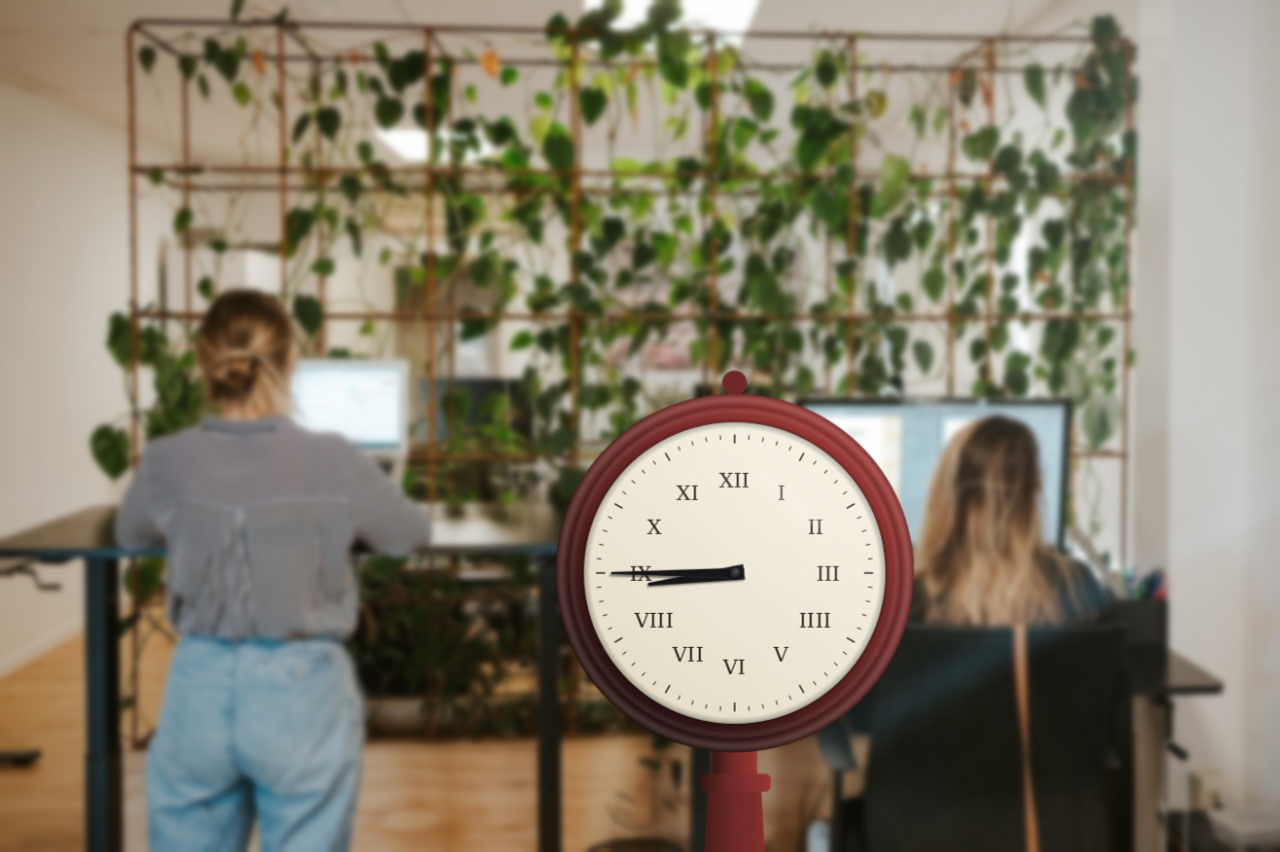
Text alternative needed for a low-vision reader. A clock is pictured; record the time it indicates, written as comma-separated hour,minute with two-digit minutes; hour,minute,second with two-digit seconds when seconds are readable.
8,45
